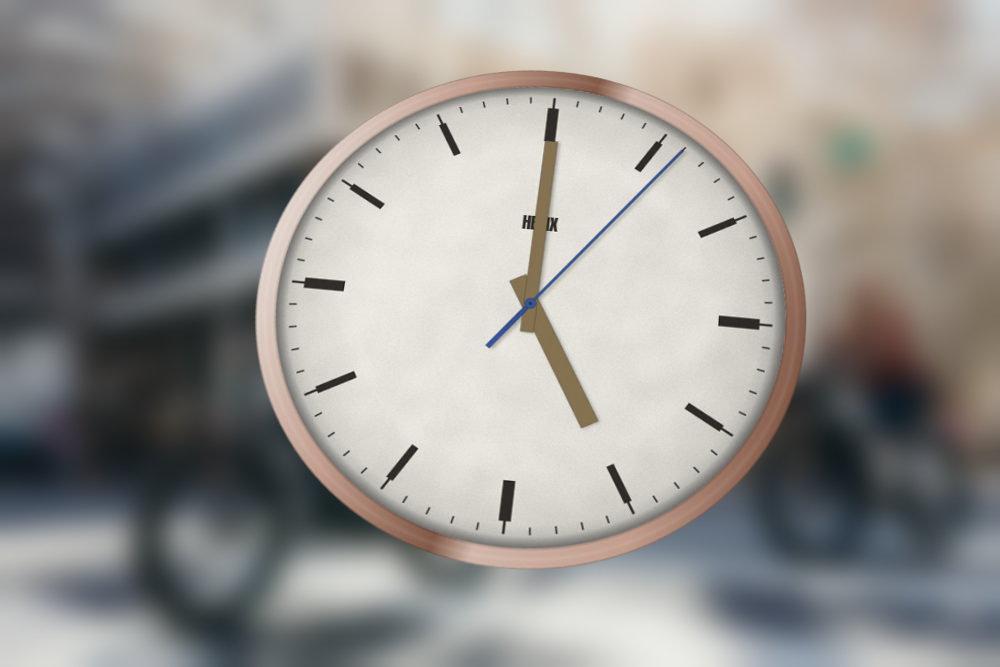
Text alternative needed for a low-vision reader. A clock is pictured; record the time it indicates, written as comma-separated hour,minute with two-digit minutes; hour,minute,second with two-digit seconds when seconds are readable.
5,00,06
